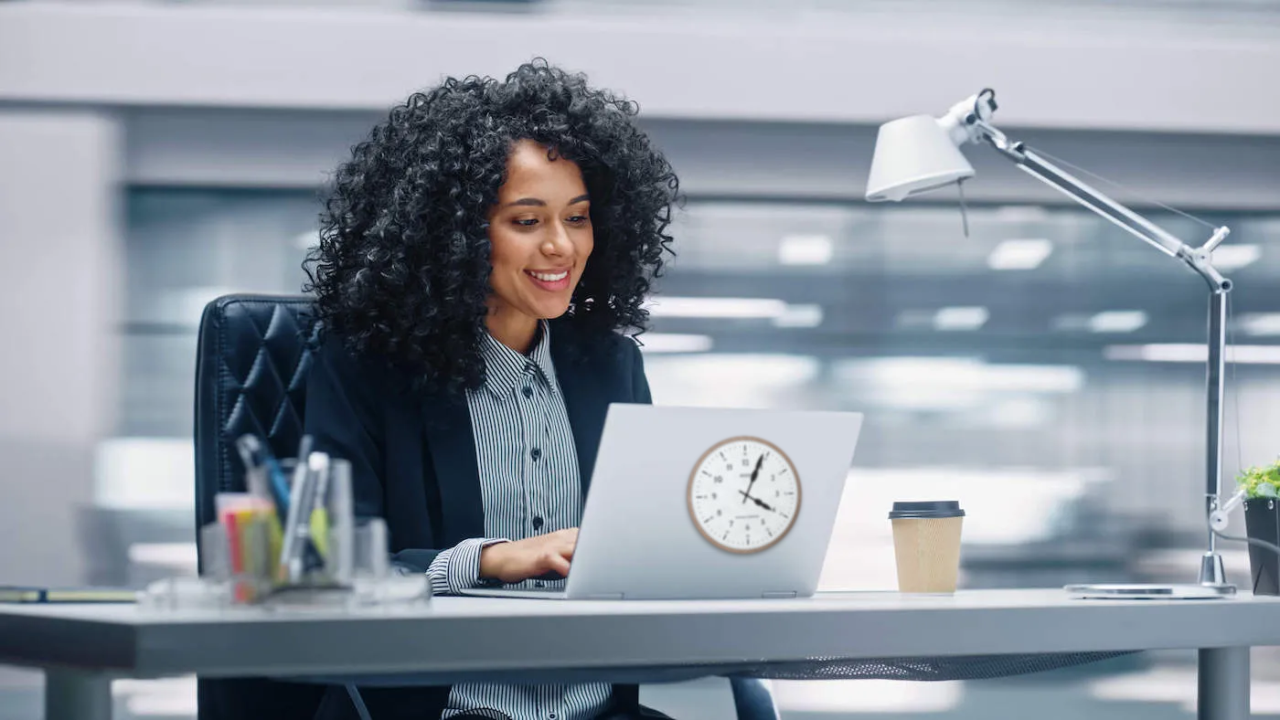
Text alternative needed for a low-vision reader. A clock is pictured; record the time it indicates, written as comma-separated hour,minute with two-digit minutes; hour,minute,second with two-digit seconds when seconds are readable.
4,04
